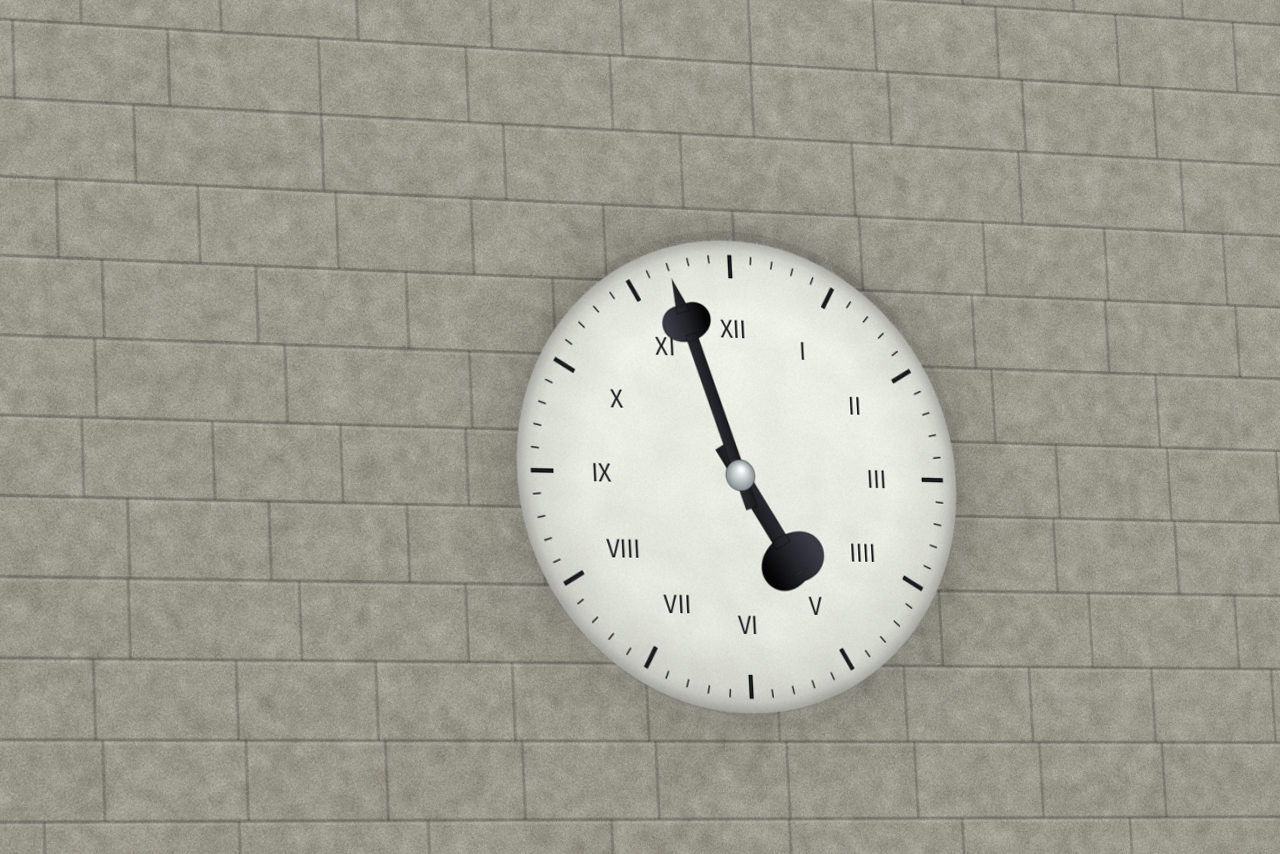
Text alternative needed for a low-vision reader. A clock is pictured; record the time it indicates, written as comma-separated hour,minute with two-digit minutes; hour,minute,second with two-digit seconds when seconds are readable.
4,57
